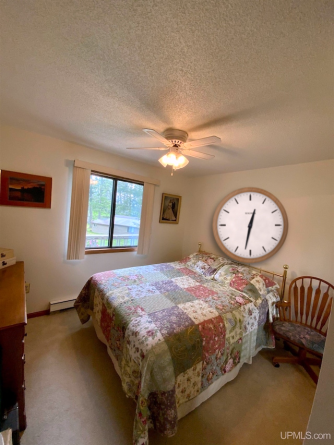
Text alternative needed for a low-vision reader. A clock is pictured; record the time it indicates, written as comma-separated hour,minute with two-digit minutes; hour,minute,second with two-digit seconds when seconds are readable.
12,32
